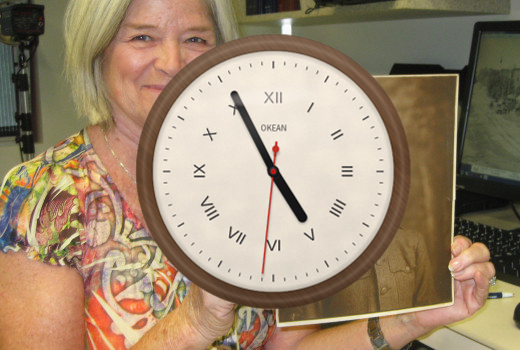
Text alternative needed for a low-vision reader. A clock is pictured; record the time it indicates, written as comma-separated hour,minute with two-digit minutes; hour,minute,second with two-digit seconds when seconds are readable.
4,55,31
